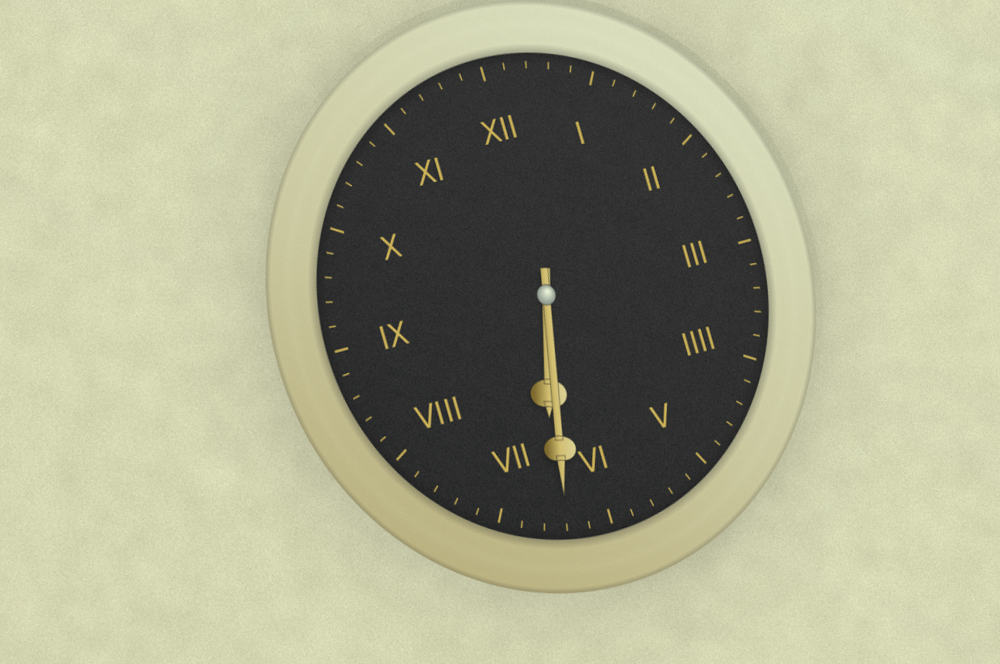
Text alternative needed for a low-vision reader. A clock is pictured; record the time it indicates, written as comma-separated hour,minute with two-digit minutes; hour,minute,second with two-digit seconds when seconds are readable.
6,32
